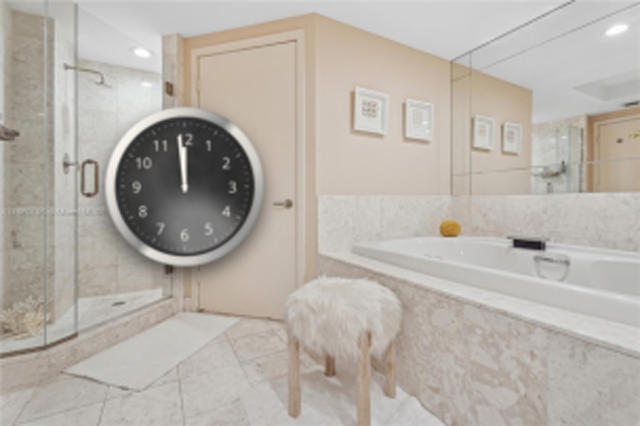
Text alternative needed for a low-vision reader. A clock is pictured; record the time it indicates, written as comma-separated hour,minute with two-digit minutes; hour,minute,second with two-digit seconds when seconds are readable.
11,59
